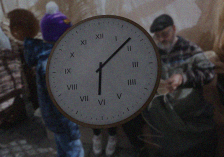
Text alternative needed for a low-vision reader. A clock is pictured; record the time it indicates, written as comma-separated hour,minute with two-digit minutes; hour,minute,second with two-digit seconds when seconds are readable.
6,08
